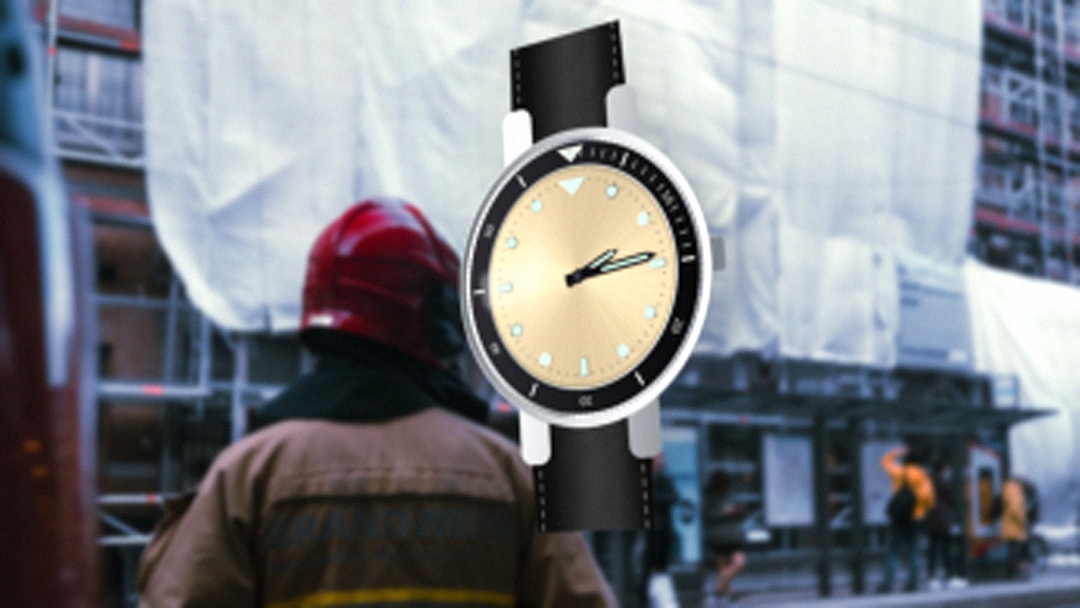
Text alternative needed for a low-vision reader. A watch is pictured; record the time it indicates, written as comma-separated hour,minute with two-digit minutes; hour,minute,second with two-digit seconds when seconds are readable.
2,14
